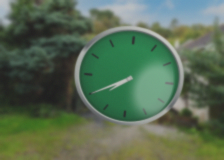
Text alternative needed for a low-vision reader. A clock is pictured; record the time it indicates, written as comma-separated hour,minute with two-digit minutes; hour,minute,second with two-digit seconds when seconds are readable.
7,40
